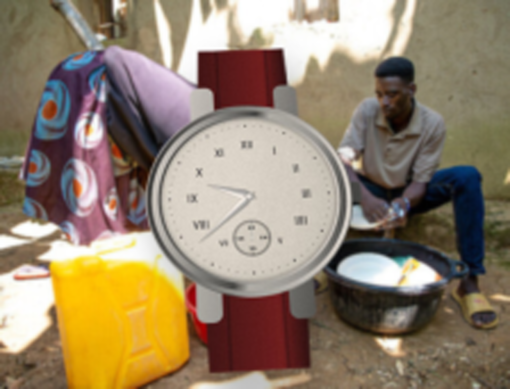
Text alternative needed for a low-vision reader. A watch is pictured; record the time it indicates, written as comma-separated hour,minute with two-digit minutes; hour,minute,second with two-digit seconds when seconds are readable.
9,38
